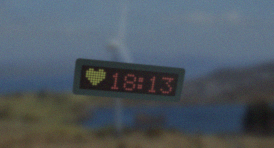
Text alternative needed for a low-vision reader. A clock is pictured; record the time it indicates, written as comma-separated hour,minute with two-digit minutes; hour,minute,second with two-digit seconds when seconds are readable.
18,13
